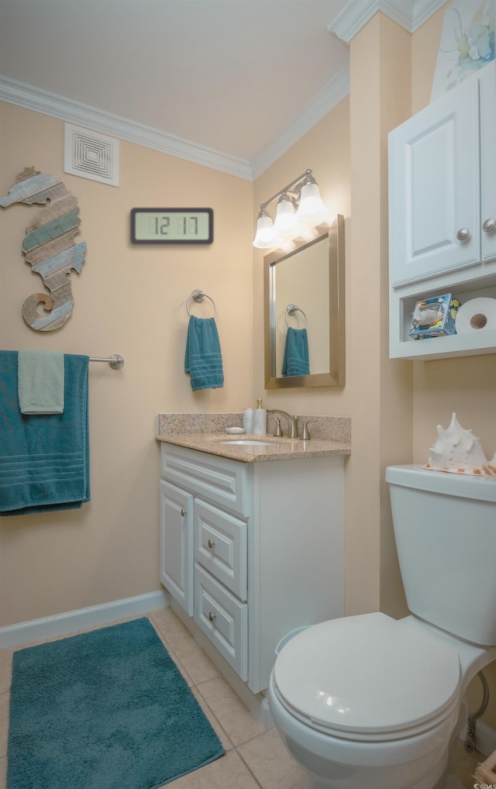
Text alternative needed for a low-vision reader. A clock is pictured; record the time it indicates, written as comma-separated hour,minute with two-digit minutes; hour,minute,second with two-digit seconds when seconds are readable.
12,17
